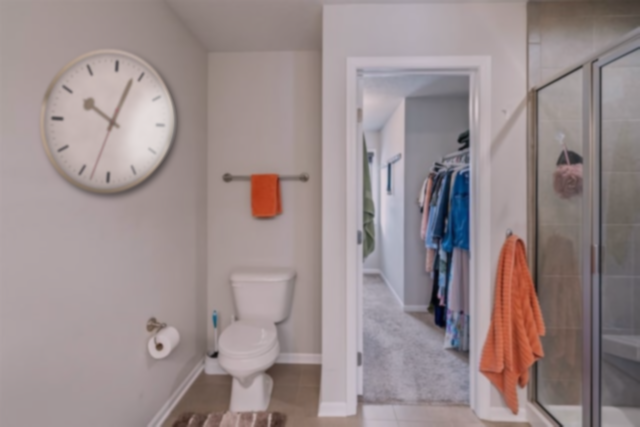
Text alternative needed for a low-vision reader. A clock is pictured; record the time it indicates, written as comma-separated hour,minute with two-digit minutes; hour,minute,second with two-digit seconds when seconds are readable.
10,03,33
